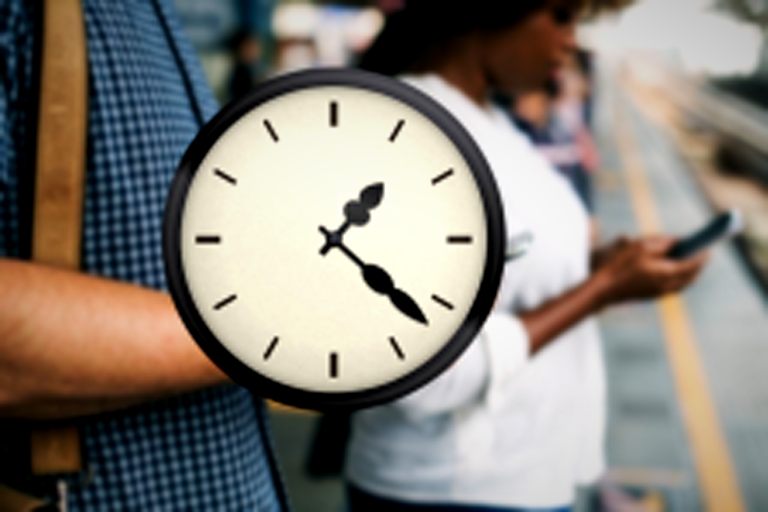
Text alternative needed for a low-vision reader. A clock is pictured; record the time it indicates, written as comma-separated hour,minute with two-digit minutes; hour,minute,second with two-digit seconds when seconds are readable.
1,22
